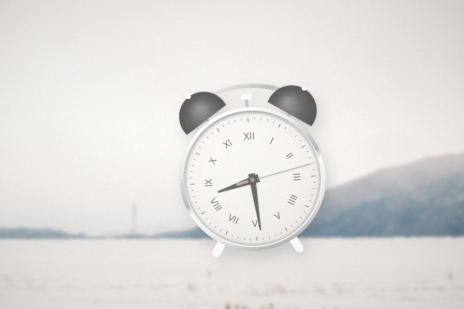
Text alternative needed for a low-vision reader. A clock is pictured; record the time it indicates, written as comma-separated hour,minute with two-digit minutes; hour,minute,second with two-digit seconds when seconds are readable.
8,29,13
